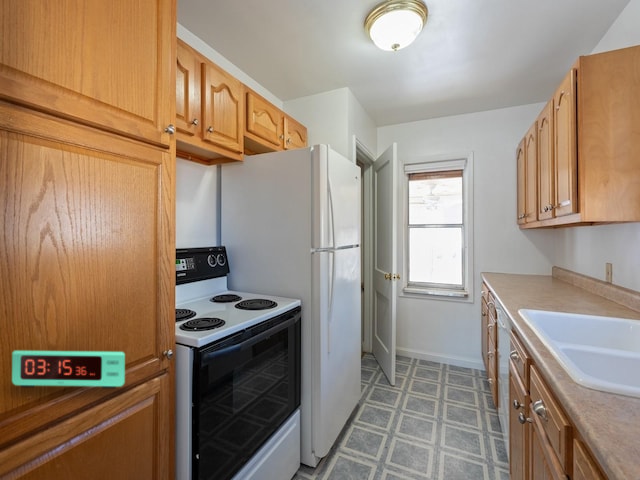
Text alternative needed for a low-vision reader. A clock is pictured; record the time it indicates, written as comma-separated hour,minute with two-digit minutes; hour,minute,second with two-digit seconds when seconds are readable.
3,15
